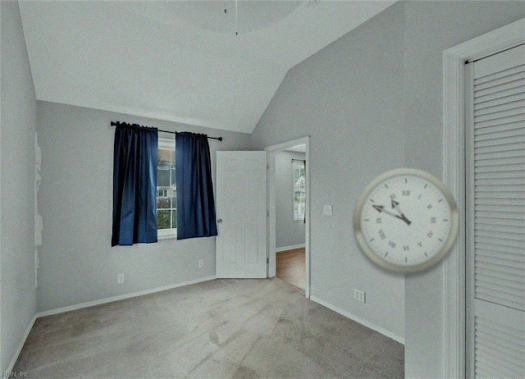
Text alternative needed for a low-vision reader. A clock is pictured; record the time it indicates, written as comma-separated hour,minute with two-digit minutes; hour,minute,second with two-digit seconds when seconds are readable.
10,49
